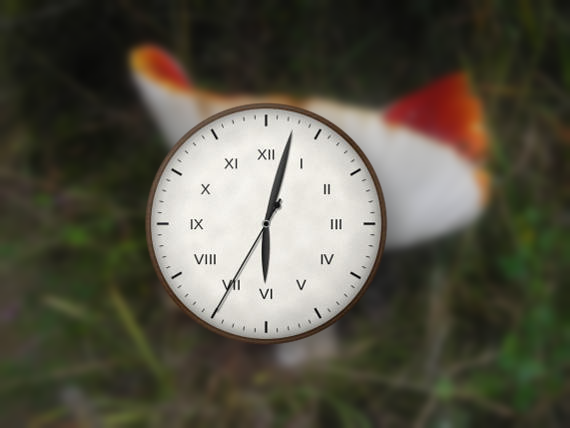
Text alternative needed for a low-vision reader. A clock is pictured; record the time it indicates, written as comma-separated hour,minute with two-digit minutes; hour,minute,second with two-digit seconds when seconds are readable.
6,02,35
